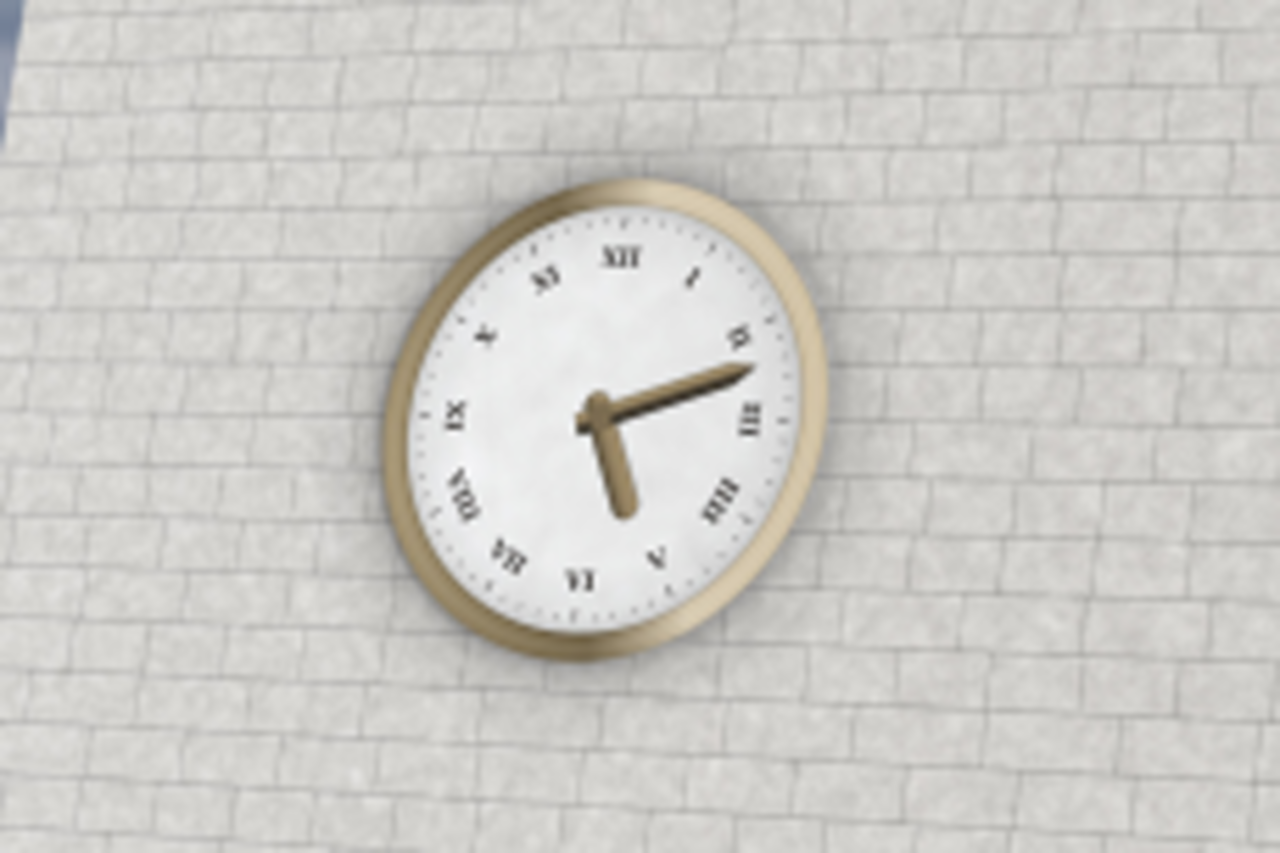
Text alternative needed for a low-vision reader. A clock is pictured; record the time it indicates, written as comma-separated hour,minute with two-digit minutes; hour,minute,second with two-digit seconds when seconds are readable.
5,12
